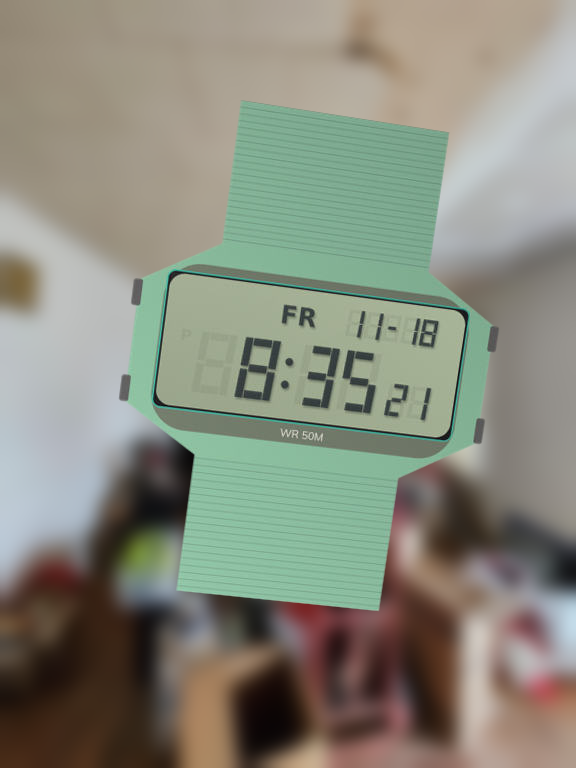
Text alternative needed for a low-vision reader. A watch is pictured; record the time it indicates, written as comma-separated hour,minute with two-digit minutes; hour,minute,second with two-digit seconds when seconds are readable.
8,35,21
